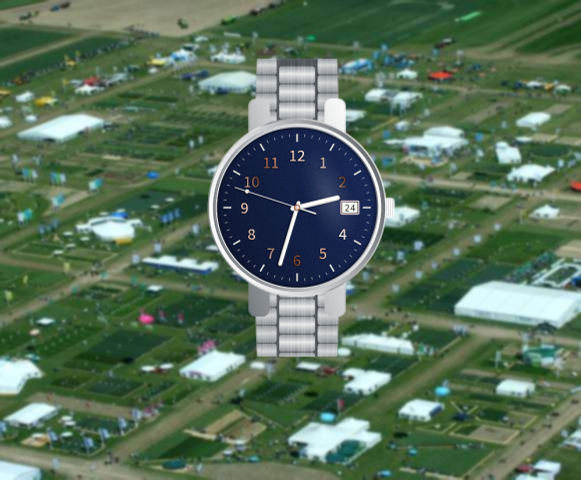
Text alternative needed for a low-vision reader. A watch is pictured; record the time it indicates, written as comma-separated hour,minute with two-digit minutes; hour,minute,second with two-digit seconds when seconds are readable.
2,32,48
